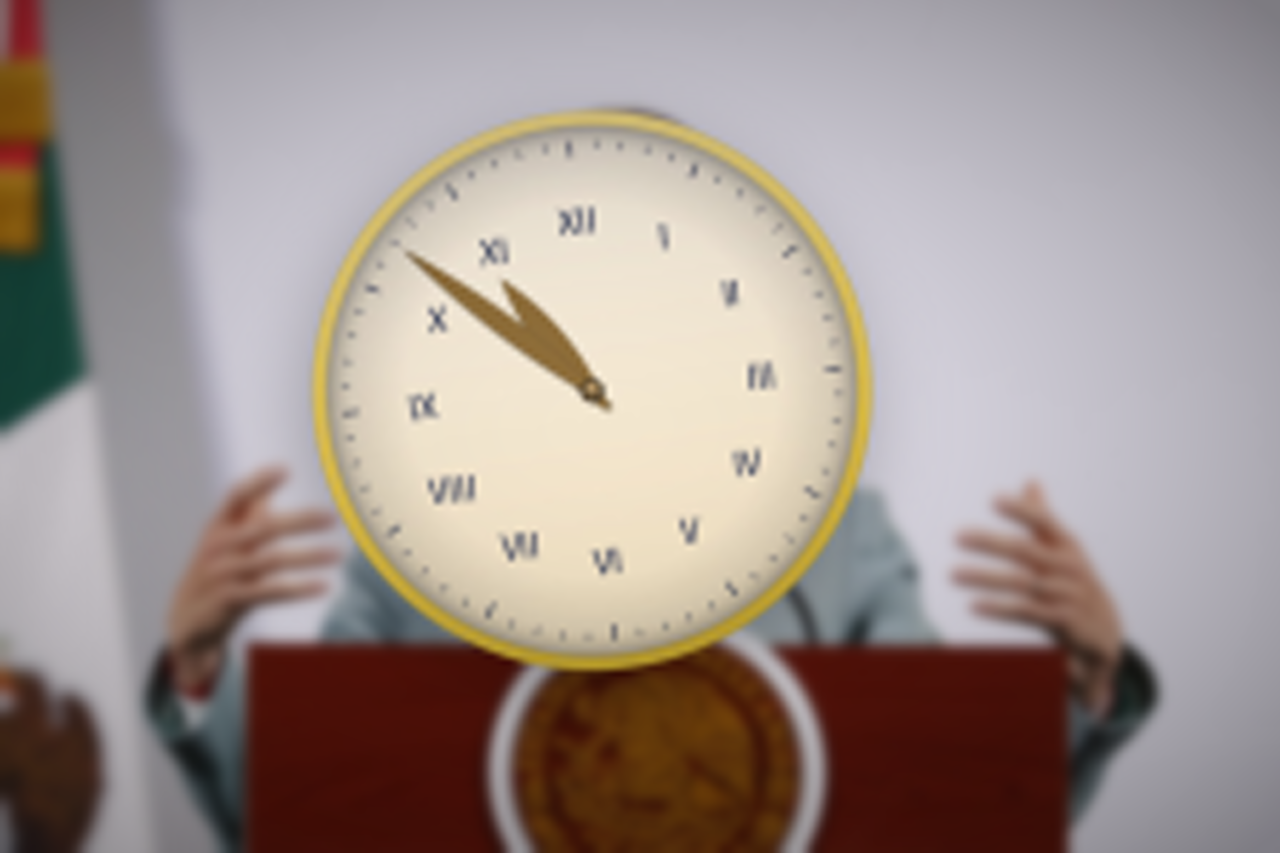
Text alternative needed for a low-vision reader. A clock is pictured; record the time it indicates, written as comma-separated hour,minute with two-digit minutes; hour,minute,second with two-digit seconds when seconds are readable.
10,52
